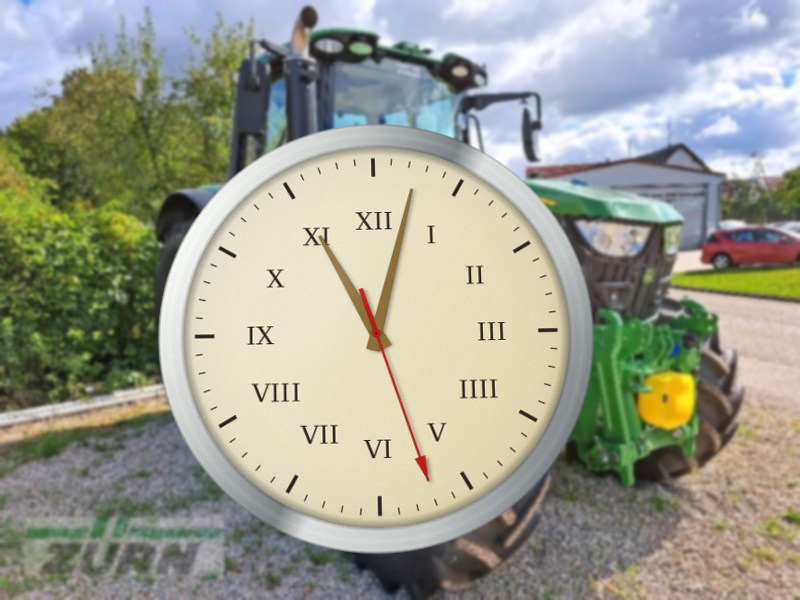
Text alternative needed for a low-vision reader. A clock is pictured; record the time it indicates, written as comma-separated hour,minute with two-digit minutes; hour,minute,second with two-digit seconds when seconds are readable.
11,02,27
